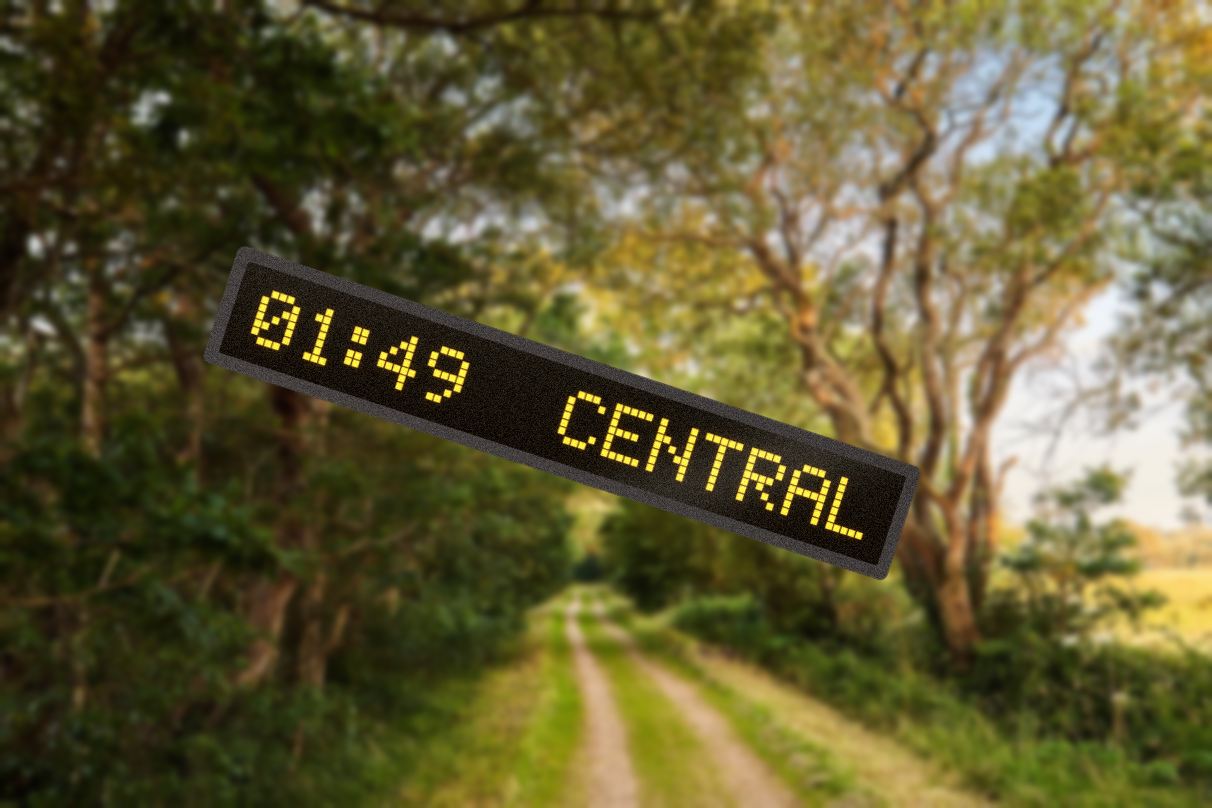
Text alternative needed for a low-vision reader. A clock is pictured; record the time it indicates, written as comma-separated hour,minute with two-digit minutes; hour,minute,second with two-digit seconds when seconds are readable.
1,49
